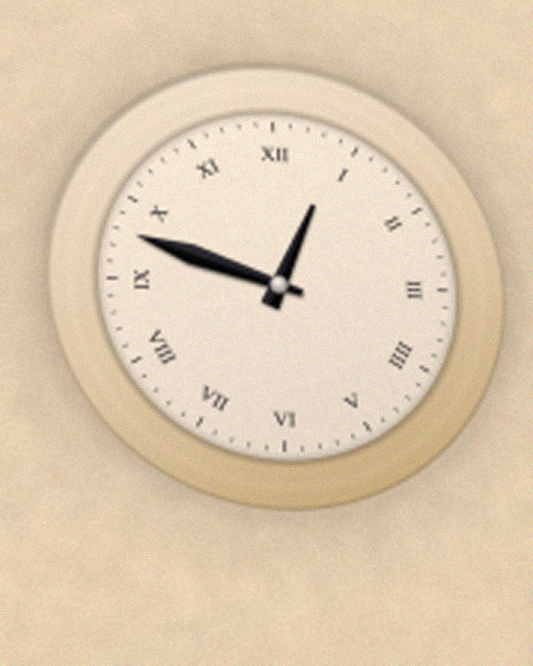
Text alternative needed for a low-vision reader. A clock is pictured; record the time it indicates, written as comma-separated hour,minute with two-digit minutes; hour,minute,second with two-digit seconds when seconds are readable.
12,48
